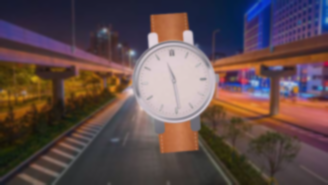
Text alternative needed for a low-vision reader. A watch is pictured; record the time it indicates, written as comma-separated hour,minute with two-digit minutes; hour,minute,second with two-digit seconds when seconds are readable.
11,29
